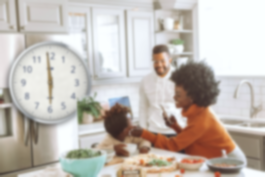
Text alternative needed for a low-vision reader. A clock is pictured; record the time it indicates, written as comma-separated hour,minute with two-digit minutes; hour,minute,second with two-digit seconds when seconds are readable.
5,59
